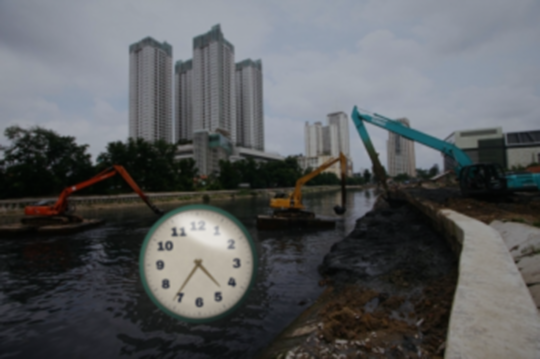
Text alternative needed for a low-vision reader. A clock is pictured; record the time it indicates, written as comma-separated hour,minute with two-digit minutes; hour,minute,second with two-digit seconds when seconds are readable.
4,36
